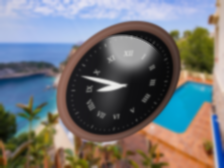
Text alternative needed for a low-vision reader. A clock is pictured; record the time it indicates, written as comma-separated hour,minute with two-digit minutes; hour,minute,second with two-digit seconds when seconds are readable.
8,48
